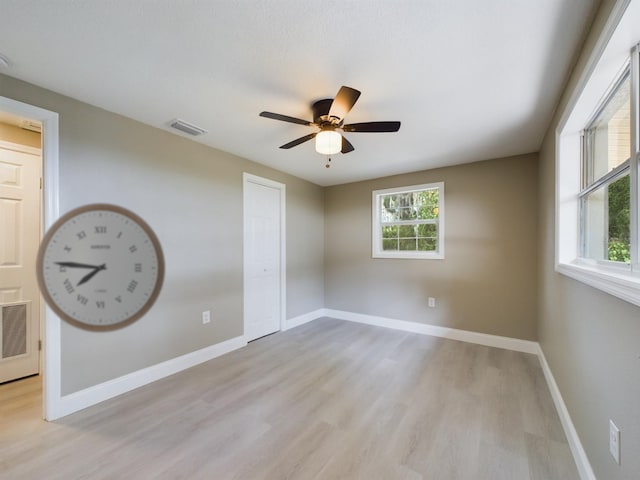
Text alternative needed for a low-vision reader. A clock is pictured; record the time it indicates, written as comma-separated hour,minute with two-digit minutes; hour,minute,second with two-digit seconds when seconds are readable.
7,46
